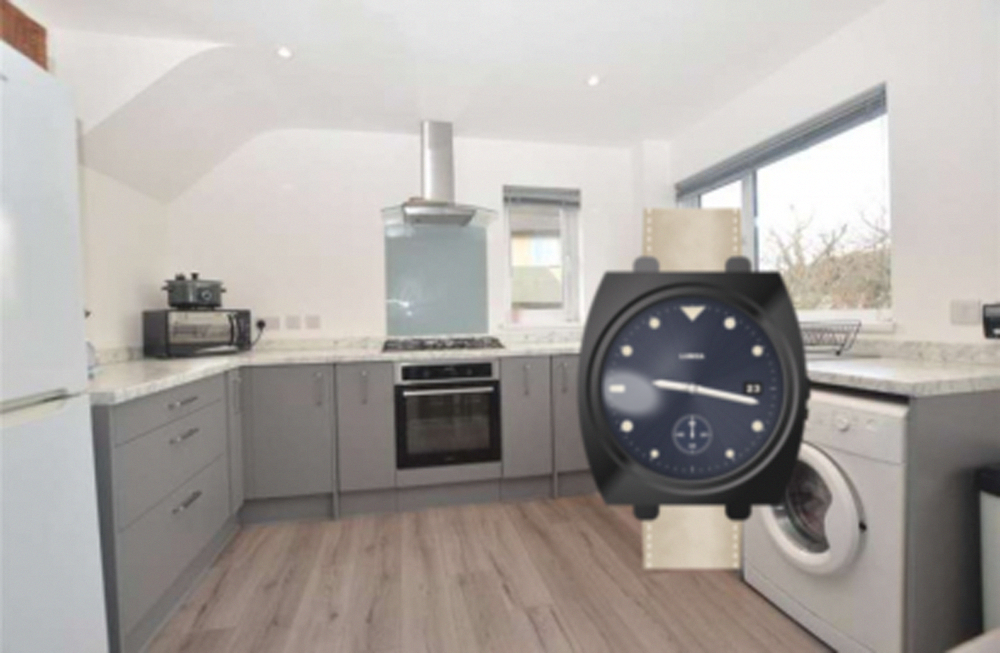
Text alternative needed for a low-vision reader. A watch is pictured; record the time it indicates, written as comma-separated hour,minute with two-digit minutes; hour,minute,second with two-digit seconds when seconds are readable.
9,17
